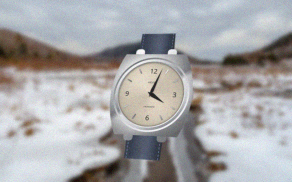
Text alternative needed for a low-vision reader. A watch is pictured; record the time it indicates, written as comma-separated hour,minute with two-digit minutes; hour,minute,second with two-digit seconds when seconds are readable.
4,03
